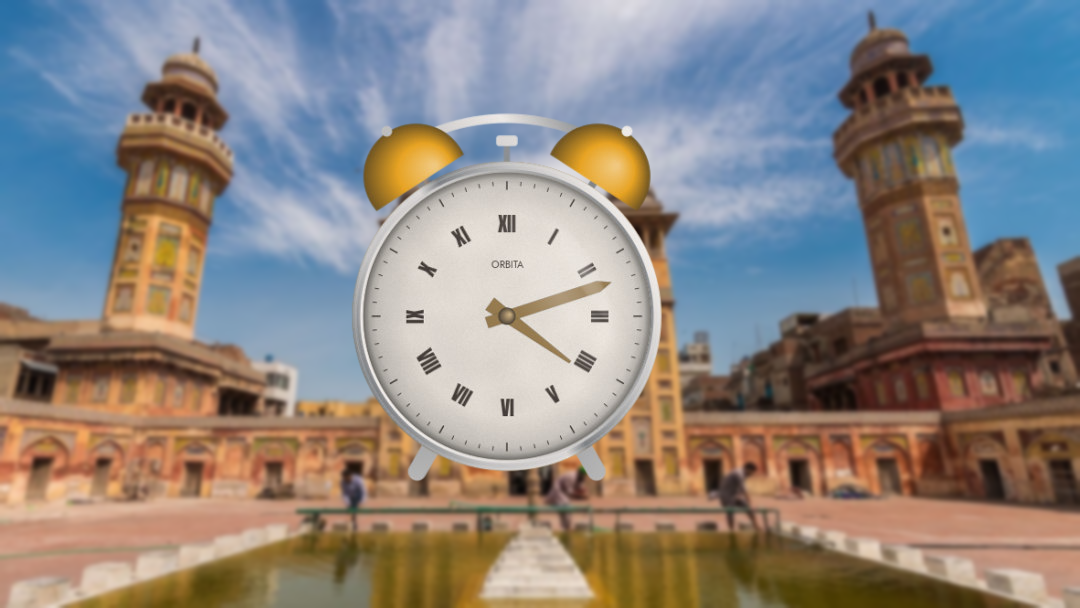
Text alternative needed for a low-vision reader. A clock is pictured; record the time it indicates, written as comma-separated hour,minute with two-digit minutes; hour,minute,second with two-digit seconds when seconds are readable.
4,12
